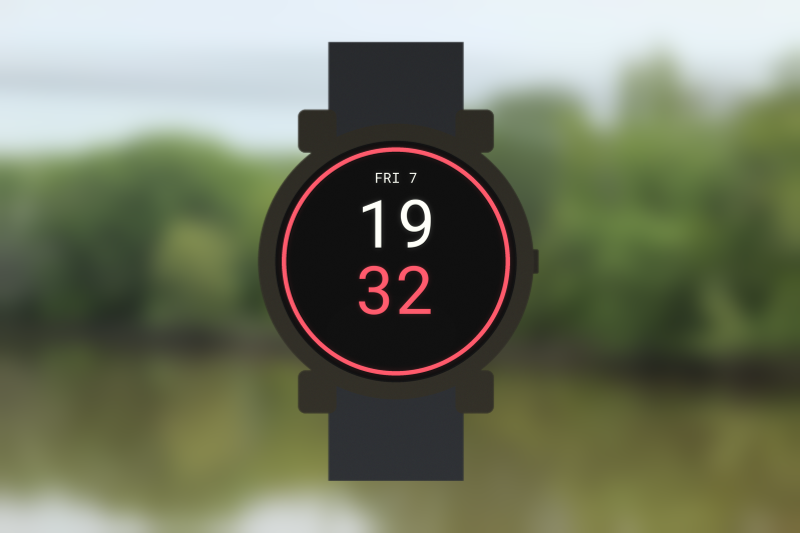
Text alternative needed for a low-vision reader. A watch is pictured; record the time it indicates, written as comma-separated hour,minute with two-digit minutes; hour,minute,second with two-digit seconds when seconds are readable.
19,32
